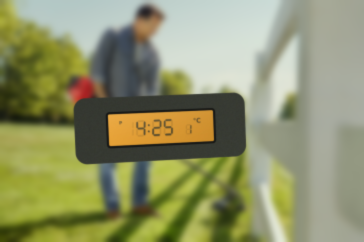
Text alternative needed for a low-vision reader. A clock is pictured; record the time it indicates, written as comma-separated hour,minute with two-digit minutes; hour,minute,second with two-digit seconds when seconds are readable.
4,25
